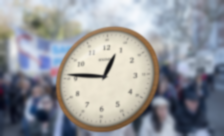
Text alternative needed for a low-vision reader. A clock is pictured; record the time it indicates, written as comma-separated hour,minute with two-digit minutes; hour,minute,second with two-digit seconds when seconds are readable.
12,46
